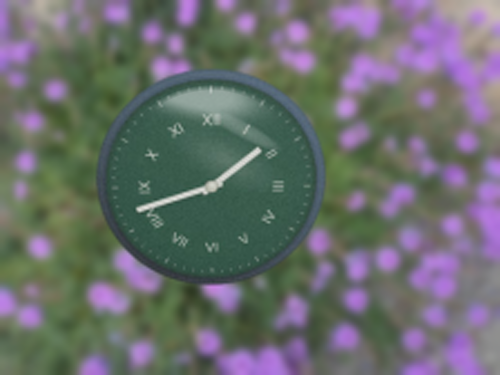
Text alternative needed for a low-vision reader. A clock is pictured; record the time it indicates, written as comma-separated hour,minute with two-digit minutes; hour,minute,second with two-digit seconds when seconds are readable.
1,42
